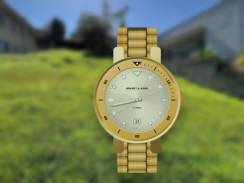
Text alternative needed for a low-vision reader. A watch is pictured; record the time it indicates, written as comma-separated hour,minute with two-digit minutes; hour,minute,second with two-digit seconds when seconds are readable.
8,43
